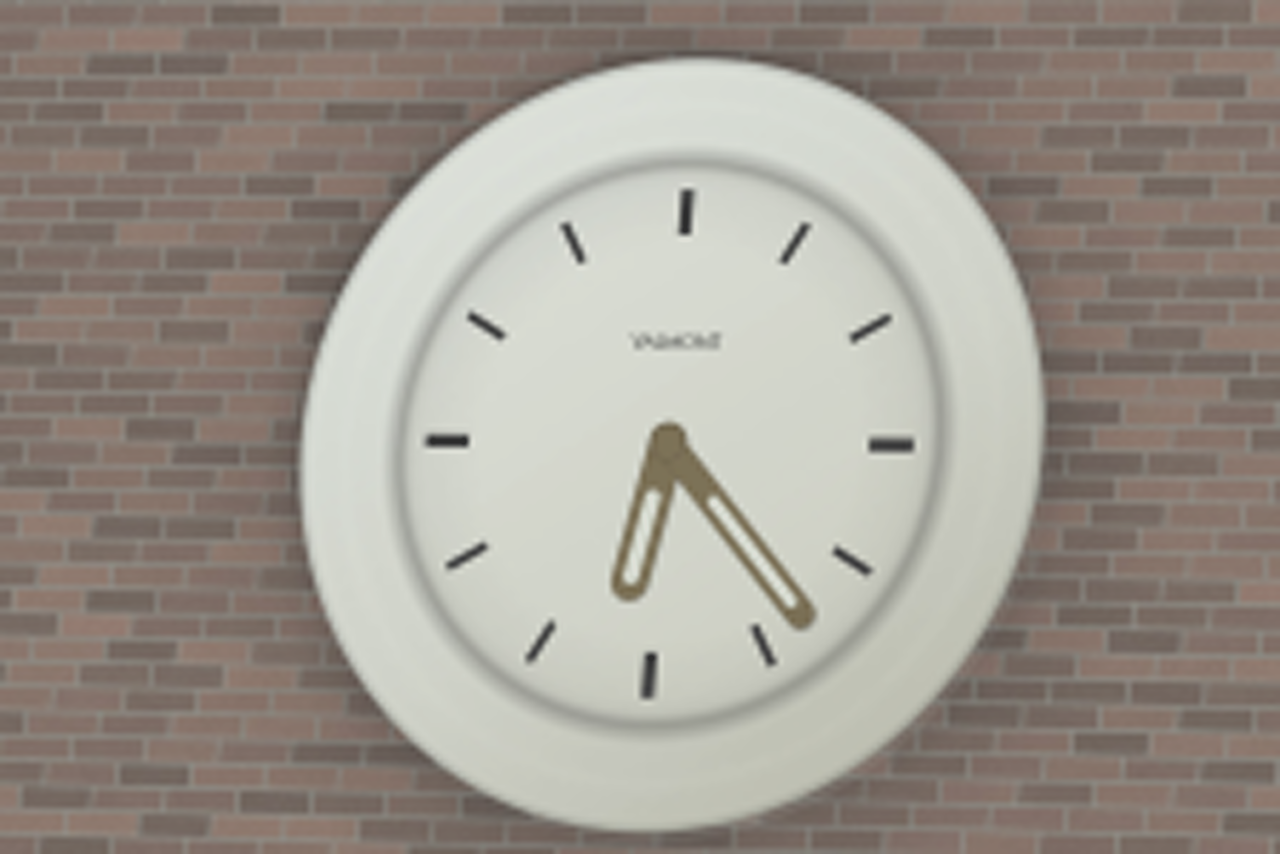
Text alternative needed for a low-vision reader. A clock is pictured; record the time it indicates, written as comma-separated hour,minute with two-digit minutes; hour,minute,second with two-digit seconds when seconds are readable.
6,23
